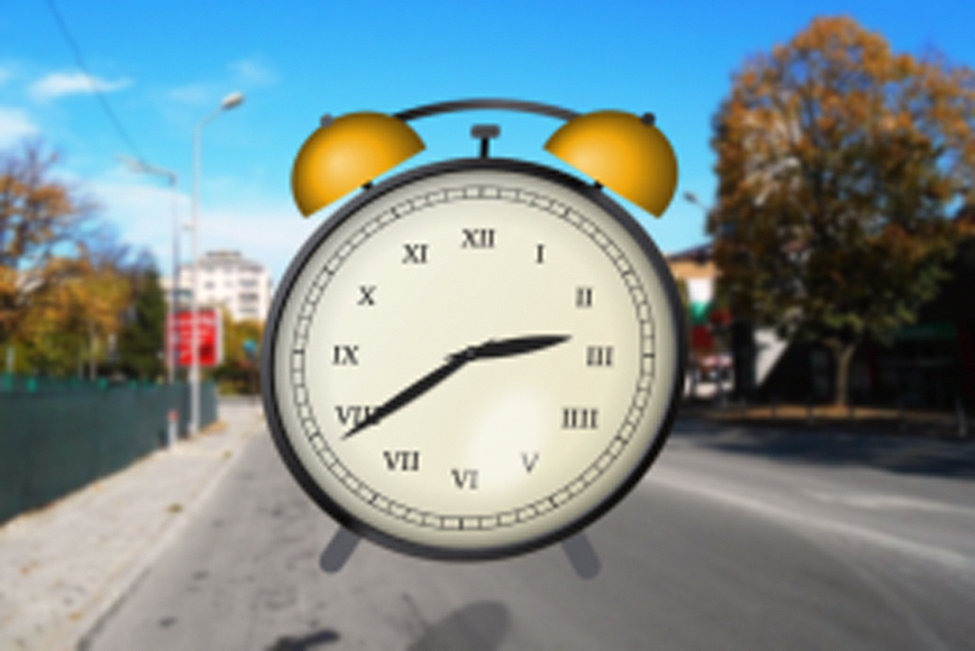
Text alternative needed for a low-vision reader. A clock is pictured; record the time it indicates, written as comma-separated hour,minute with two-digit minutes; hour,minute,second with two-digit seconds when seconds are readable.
2,39
